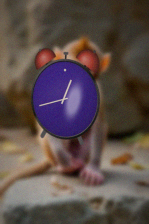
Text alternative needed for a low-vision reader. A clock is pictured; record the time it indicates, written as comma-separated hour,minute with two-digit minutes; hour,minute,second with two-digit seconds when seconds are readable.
12,42
